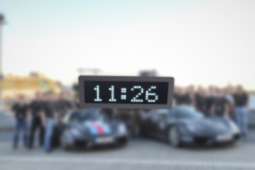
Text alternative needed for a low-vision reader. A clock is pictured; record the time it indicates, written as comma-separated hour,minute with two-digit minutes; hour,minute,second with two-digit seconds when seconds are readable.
11,26
